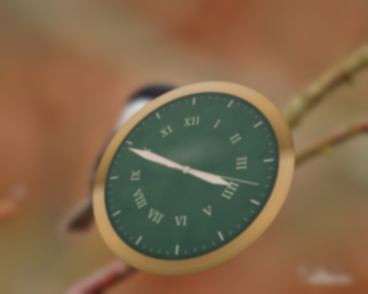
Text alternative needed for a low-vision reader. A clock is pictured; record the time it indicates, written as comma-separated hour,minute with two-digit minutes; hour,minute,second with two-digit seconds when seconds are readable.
3,49,18
